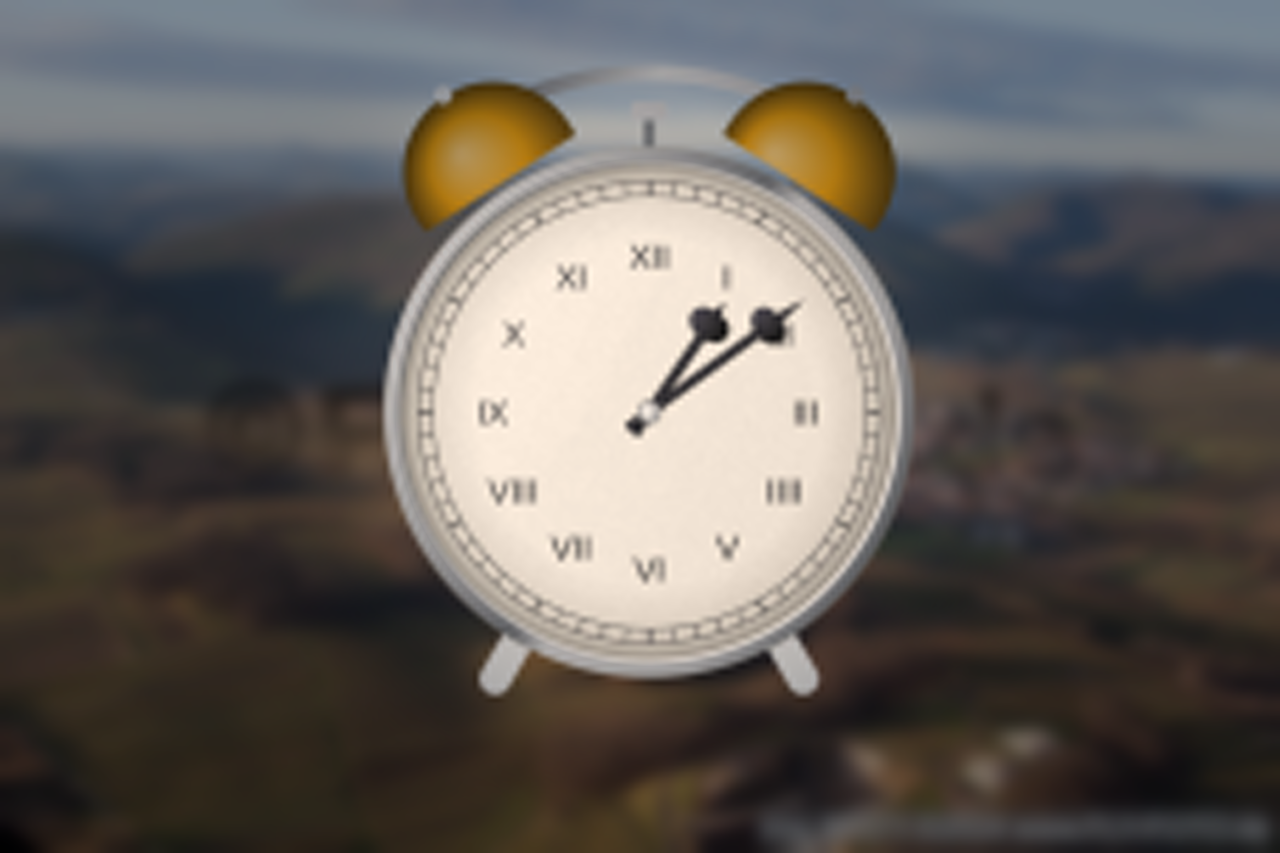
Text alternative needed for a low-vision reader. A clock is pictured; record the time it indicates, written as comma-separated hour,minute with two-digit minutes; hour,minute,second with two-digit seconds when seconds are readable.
1,09
